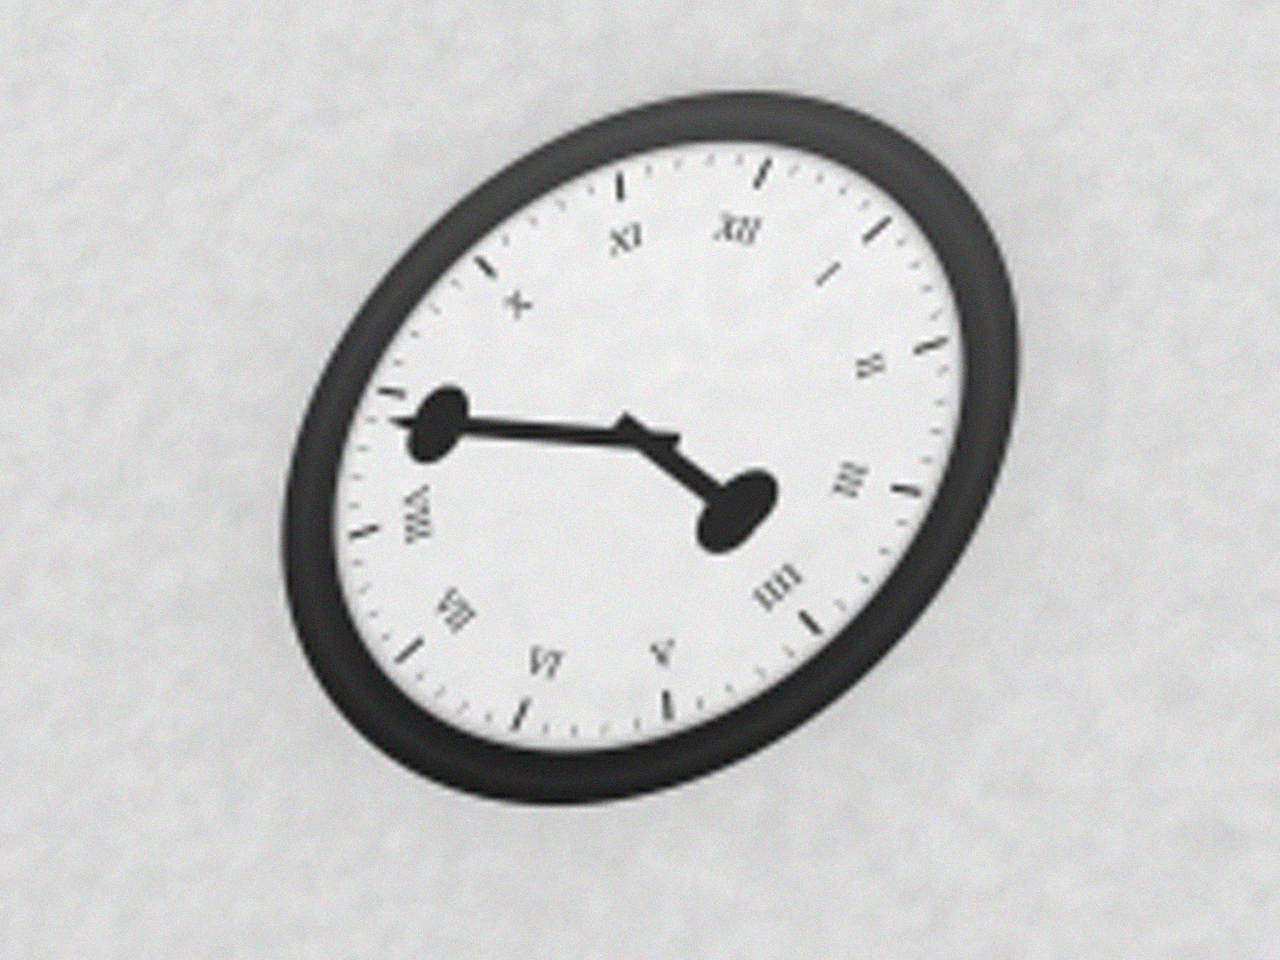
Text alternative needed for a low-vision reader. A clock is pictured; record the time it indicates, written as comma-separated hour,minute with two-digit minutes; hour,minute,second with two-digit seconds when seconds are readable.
3,44
